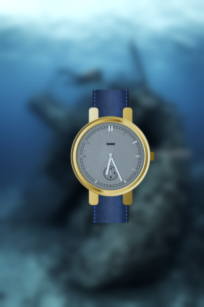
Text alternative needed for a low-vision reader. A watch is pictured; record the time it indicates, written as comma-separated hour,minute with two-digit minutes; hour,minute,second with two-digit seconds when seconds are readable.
6,26
